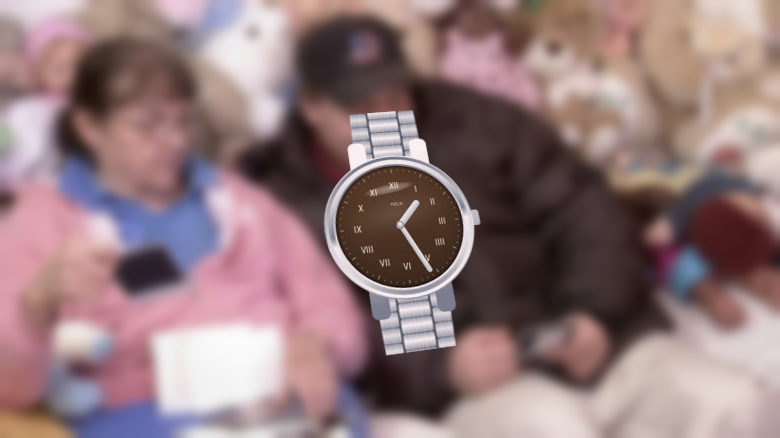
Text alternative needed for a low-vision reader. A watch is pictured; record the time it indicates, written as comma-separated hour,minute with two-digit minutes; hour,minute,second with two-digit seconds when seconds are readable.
1,26
